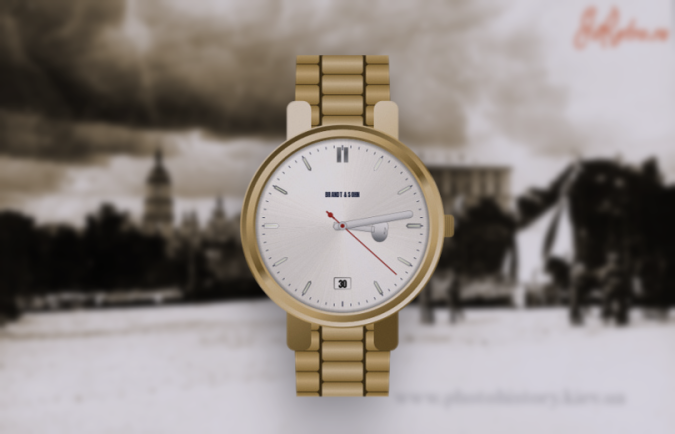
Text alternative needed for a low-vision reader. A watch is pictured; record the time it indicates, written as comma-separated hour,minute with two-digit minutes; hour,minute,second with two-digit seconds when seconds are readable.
3,13,22
